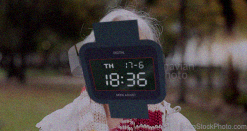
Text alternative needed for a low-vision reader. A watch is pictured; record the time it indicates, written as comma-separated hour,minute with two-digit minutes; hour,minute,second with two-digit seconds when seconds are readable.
18,36
